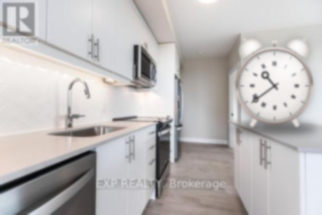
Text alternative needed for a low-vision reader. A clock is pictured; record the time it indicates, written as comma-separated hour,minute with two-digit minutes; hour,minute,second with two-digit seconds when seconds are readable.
10,39
